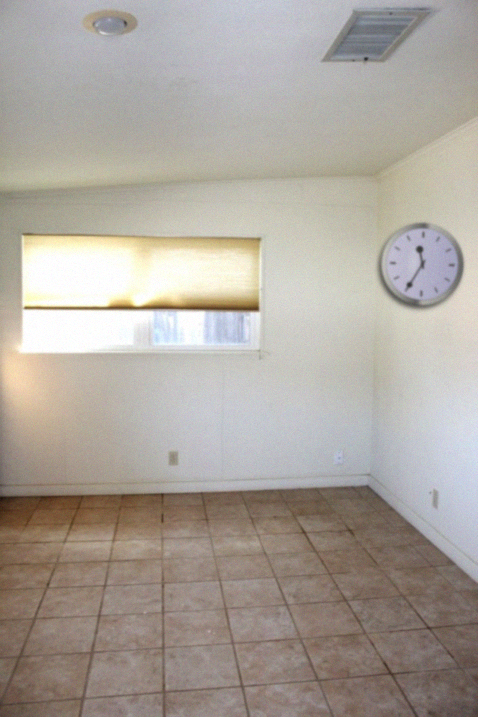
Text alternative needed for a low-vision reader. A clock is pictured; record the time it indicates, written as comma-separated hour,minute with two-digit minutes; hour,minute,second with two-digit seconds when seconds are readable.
11,35
